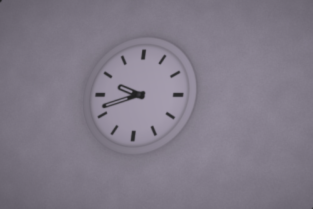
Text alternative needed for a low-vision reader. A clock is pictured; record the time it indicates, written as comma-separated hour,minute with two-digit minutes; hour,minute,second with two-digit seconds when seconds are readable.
9,42
